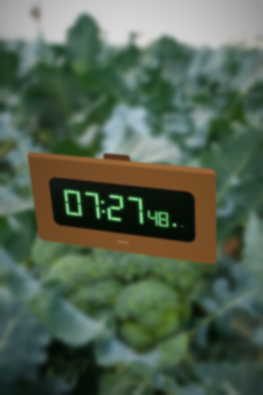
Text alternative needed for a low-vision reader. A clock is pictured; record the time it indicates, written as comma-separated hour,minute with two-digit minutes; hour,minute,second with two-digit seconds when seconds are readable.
7,27,48
